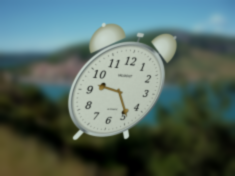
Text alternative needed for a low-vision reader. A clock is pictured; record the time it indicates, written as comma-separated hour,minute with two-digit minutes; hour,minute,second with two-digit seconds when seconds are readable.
9,24
